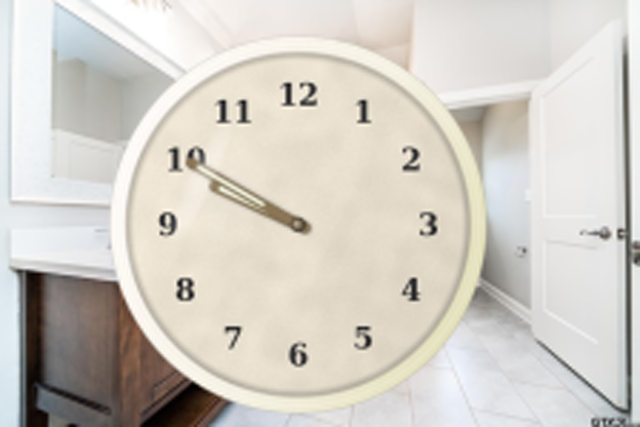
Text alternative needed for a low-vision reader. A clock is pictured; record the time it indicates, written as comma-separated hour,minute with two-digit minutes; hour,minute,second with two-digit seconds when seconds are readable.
9,50
